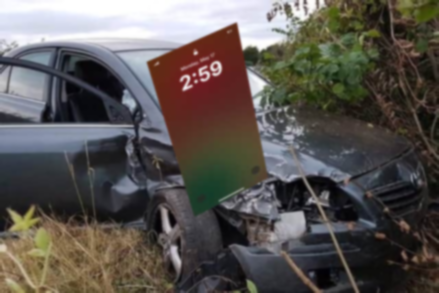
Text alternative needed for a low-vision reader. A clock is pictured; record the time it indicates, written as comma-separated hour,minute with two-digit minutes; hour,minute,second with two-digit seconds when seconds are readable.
2,59
